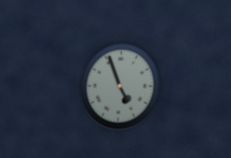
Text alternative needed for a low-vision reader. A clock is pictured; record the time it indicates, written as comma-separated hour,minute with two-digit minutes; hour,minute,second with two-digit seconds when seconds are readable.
4,56
